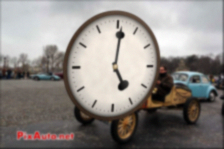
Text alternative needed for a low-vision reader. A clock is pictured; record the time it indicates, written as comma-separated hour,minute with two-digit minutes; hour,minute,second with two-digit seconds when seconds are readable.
5,01
